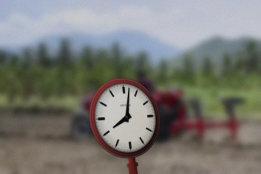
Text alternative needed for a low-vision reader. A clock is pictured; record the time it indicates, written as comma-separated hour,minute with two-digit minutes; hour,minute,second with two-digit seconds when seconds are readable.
8,02
